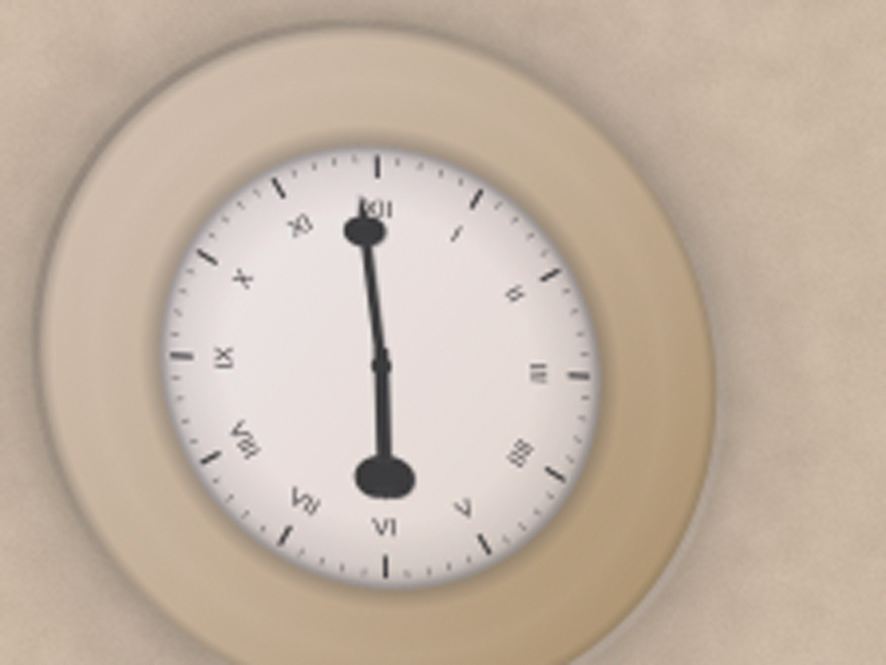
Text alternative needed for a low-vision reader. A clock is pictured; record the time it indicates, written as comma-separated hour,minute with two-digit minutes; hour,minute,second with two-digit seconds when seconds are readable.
5,59
